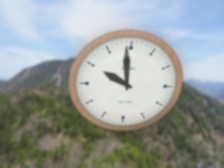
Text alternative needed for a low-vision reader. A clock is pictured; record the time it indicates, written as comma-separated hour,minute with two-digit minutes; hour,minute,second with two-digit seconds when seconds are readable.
9,59
